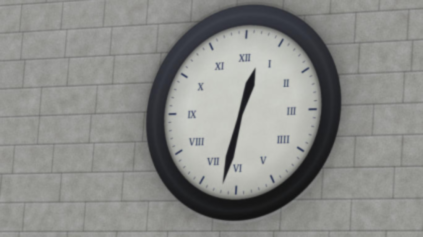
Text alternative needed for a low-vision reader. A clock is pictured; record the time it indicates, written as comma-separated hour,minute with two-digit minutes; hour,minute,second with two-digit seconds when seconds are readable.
12,32
